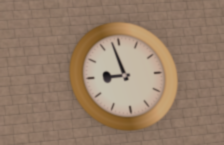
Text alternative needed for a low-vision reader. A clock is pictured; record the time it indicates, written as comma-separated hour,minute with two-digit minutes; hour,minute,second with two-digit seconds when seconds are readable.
8,58
